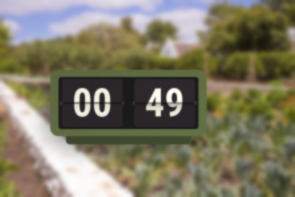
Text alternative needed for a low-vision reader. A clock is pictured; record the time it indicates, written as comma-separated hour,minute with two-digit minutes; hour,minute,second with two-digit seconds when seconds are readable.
0,49
